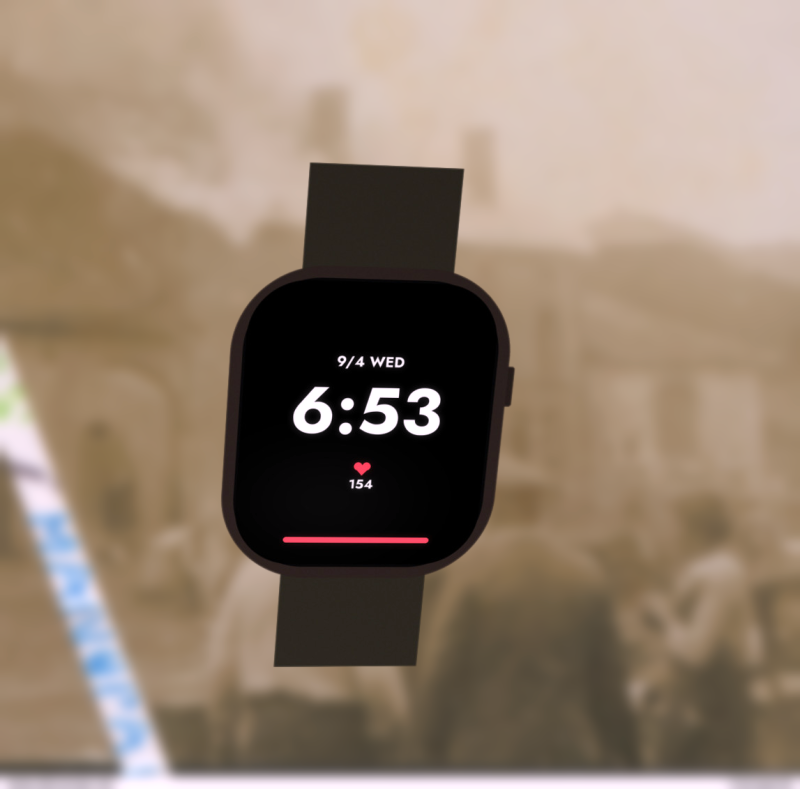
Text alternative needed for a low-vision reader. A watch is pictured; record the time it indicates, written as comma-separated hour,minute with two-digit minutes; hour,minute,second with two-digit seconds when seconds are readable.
6,53
